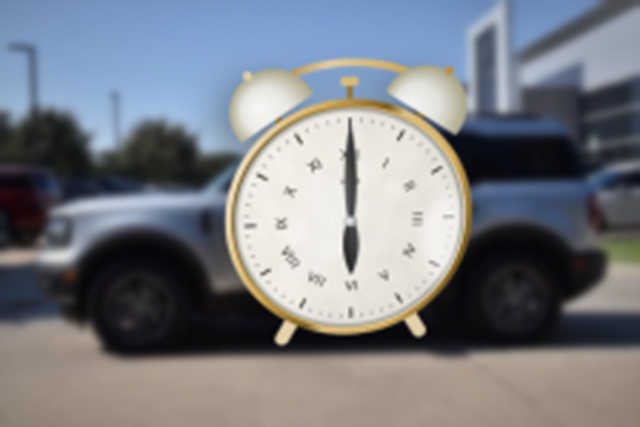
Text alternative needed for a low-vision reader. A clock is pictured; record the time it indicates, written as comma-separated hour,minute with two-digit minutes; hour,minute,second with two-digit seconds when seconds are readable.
6,00
